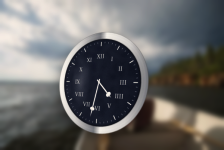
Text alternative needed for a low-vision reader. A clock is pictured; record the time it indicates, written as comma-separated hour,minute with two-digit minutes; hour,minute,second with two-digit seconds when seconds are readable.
4,32
